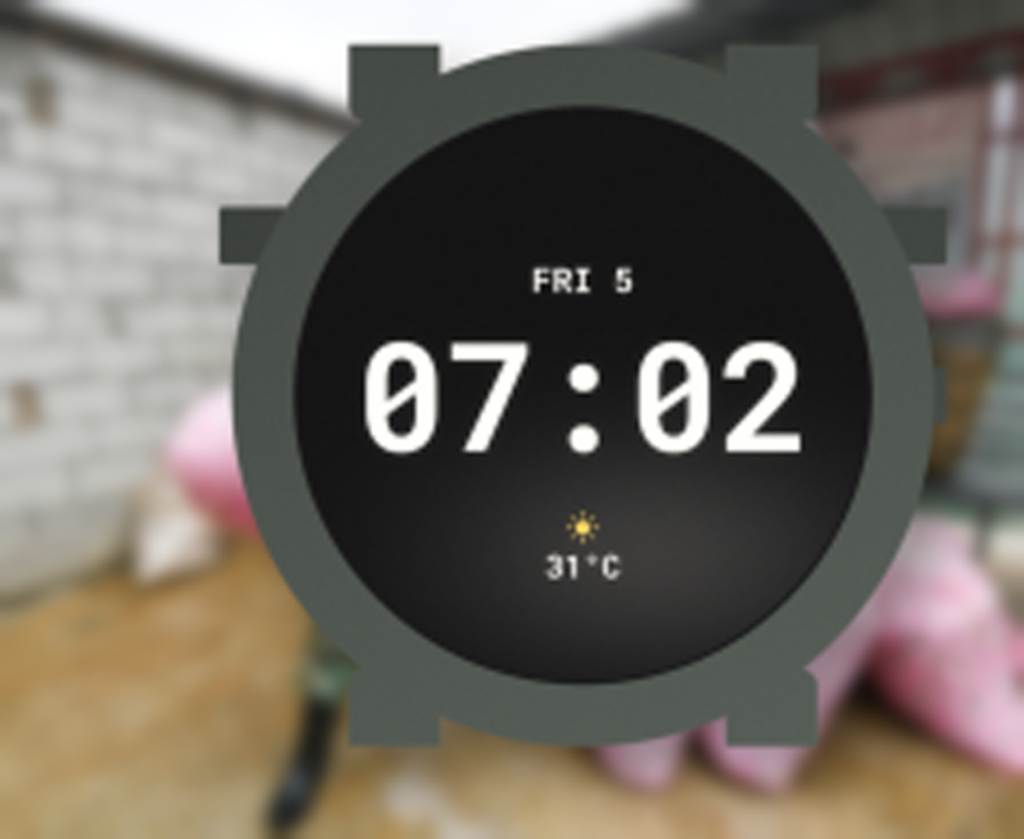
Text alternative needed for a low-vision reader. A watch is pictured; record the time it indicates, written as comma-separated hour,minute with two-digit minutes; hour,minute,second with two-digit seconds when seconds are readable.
7,02
